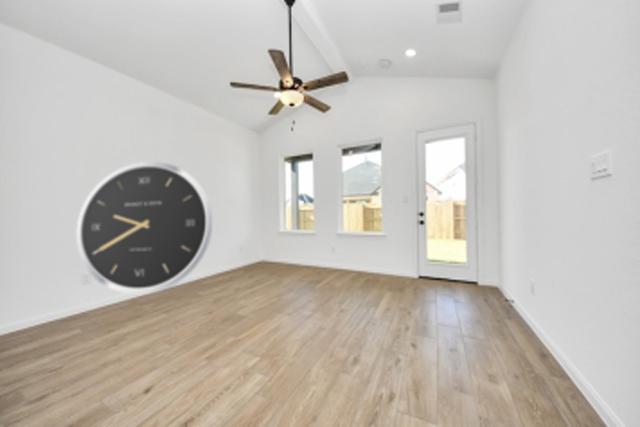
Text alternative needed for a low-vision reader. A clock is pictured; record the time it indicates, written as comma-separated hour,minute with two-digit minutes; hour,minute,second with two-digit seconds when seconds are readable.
9,40
